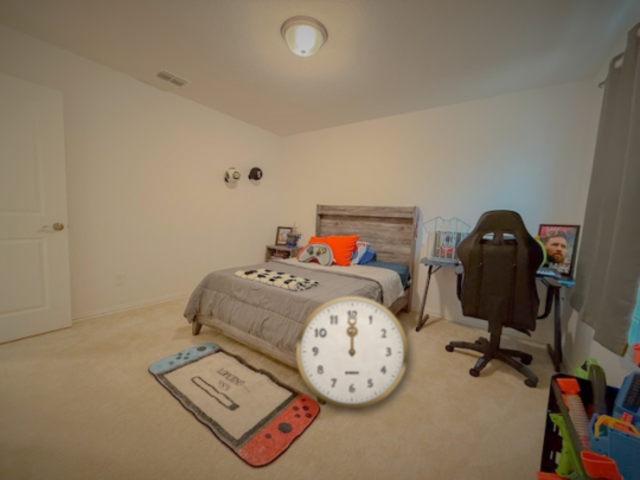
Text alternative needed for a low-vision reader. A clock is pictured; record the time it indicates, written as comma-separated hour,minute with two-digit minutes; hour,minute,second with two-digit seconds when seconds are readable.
12,00
